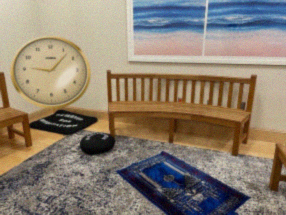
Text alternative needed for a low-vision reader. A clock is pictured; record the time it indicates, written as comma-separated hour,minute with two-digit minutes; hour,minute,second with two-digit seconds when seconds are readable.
9,07
